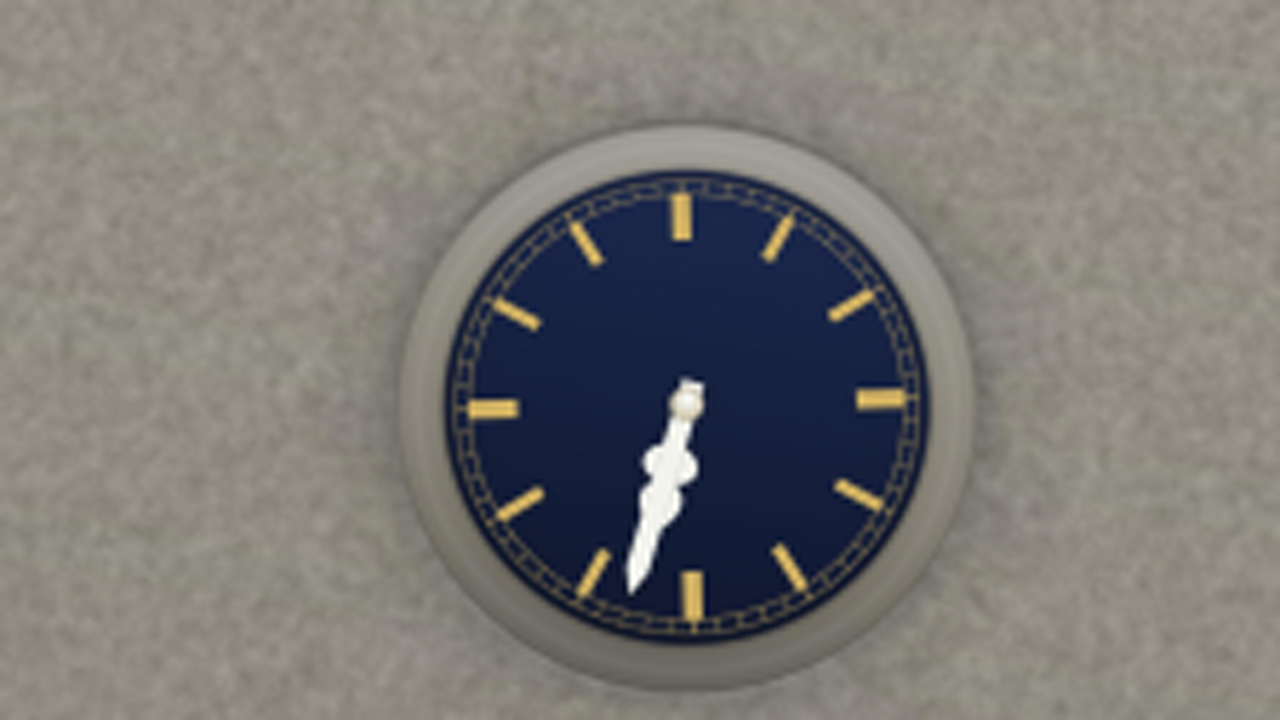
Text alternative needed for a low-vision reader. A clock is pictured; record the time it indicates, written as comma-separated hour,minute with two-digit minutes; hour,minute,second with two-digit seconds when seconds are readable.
6,33
